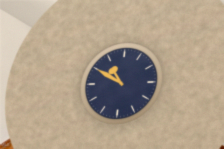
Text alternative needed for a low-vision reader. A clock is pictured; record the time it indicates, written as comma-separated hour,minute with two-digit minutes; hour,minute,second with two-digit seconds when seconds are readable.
10,50
